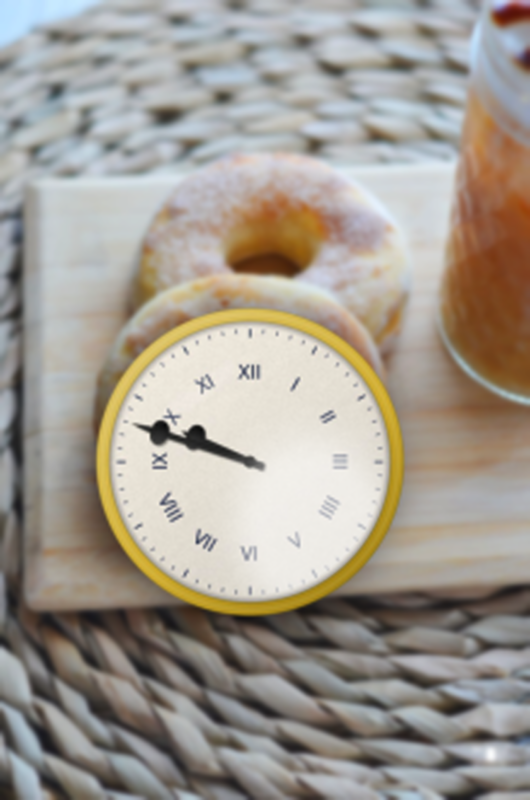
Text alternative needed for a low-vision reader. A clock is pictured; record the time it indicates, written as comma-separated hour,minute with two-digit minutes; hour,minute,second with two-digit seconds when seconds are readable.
9,48
